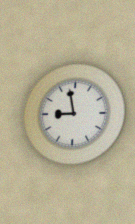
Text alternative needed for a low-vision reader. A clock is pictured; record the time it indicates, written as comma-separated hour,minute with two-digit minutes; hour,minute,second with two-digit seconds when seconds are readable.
8,58
